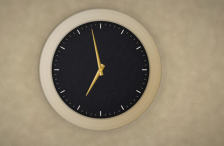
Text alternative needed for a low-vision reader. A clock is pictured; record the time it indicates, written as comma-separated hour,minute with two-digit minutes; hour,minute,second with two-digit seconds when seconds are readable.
6,58
